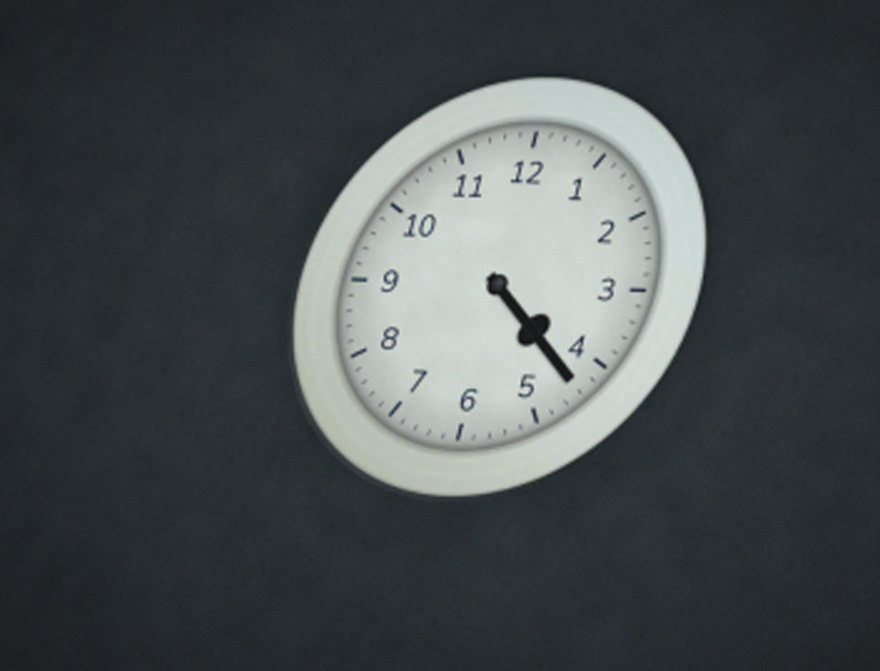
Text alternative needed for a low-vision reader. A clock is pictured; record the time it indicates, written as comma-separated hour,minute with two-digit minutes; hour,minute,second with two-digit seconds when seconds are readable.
4,22
